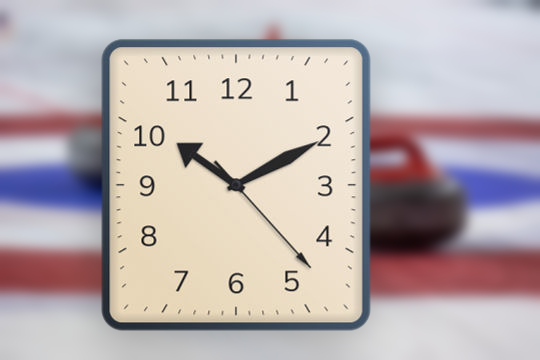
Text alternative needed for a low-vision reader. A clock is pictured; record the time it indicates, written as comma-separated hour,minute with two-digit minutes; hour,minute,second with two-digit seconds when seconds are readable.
10,10,23
